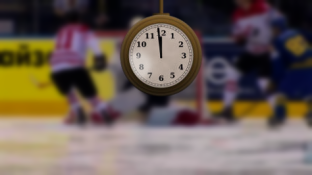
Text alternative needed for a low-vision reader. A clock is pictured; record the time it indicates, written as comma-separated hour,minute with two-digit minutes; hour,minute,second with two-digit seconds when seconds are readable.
11,59
